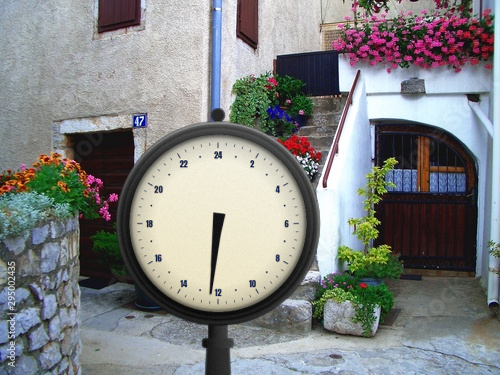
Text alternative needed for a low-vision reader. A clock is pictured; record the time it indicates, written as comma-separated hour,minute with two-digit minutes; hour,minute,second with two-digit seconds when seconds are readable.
12,31
